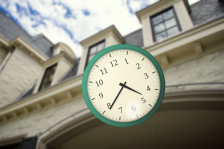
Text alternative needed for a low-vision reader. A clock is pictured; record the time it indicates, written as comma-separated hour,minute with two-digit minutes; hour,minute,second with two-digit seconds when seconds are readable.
4,39
